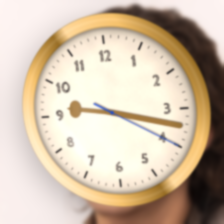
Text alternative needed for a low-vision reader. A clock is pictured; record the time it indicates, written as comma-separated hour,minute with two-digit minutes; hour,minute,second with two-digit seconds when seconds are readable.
9,17,20
